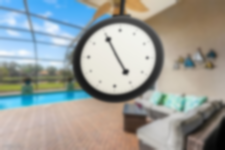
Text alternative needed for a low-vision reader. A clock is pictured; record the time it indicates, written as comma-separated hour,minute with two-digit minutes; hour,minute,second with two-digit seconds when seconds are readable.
4,55
